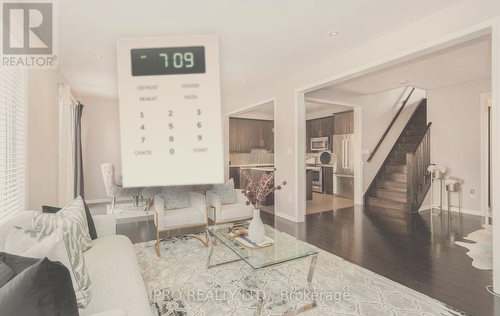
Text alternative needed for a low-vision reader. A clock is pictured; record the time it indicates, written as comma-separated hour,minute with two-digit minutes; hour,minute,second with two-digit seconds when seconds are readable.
7,09
